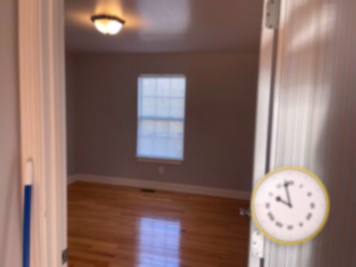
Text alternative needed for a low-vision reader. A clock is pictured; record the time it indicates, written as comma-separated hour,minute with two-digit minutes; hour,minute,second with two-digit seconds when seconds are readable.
9,58
